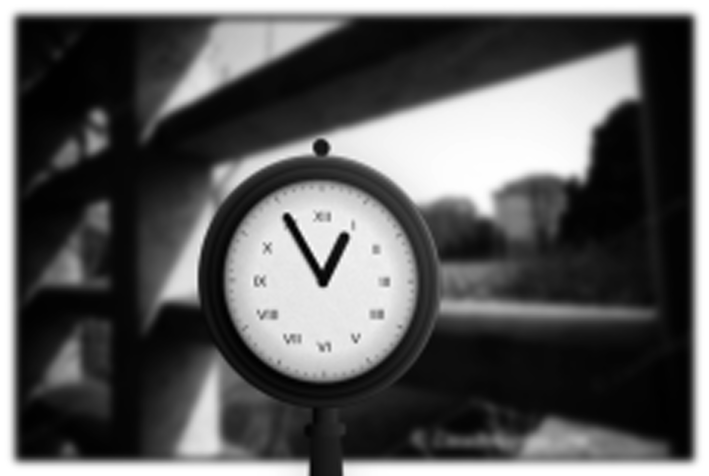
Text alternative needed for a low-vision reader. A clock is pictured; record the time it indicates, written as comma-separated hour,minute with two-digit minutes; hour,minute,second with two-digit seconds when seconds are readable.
12,55
